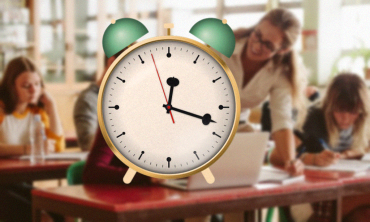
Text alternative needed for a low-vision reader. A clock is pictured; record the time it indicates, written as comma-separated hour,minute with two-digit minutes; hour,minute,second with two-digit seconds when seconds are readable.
12,17,57
